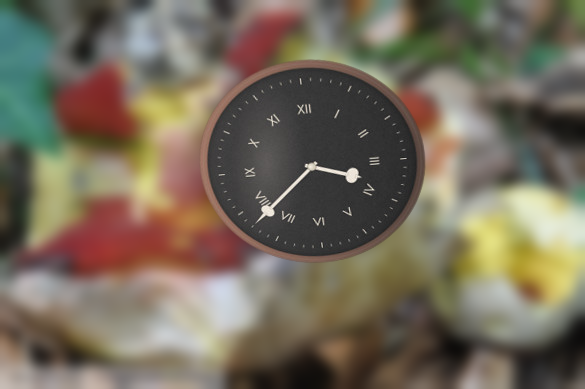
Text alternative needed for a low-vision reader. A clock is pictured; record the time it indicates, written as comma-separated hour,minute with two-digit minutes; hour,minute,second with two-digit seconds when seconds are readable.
3,38
